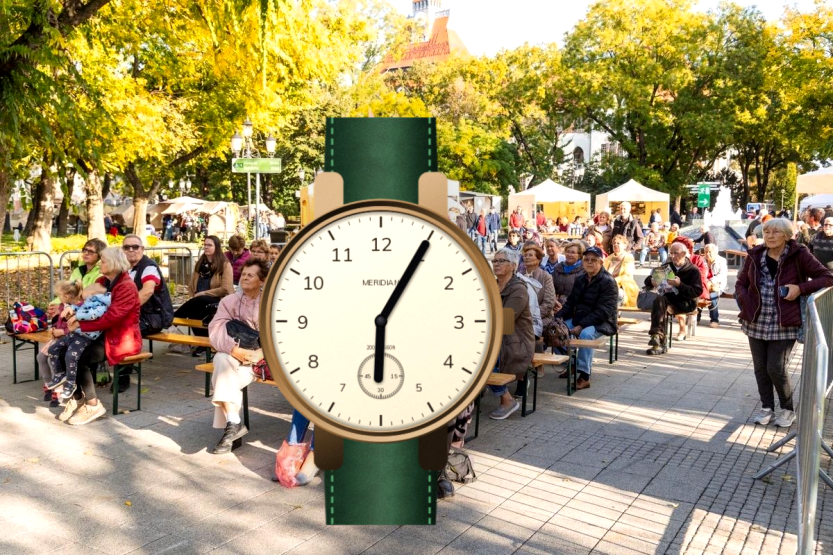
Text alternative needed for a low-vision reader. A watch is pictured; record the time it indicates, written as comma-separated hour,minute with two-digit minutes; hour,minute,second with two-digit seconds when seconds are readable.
6,05
